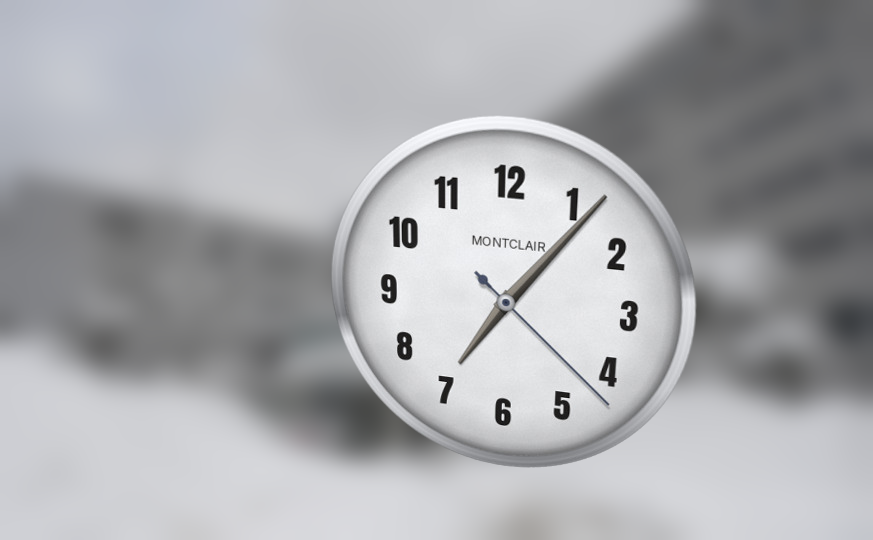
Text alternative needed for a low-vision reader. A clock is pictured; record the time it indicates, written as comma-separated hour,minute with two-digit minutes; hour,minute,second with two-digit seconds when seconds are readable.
7,06,22
